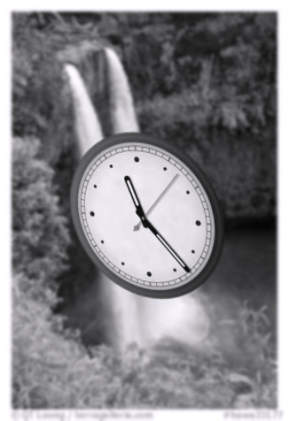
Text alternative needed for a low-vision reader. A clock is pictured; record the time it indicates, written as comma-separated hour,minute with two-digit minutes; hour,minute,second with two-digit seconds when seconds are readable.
11,23,07
